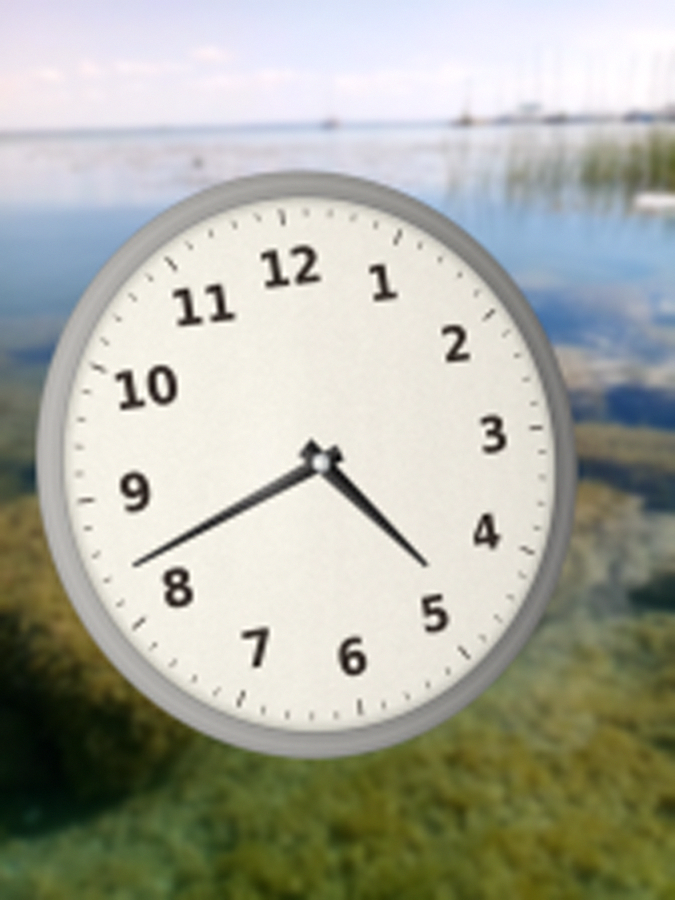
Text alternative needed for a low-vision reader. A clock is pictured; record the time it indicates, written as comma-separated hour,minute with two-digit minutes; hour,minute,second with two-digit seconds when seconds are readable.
4,42
